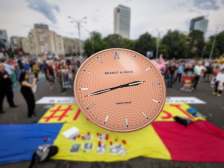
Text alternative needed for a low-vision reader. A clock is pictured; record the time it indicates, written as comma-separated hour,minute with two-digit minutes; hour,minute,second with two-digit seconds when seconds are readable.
2,43
